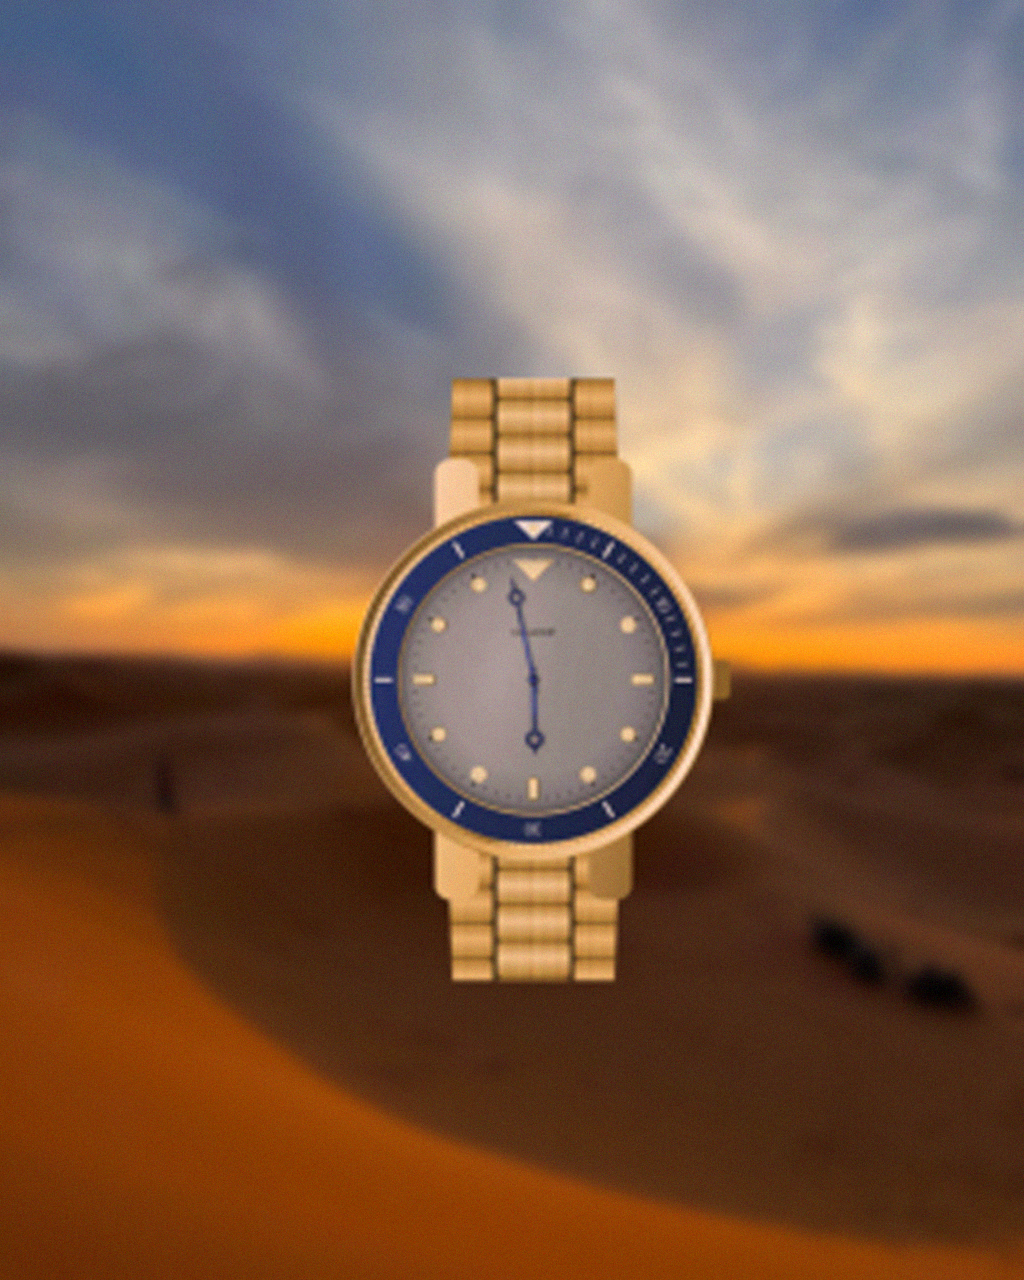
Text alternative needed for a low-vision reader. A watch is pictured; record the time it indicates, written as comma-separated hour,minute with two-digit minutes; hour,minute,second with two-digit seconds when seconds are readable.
5,58
